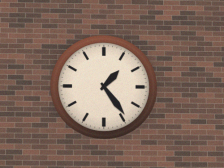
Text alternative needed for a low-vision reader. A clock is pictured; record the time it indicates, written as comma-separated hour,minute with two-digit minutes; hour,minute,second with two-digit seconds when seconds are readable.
1,24
